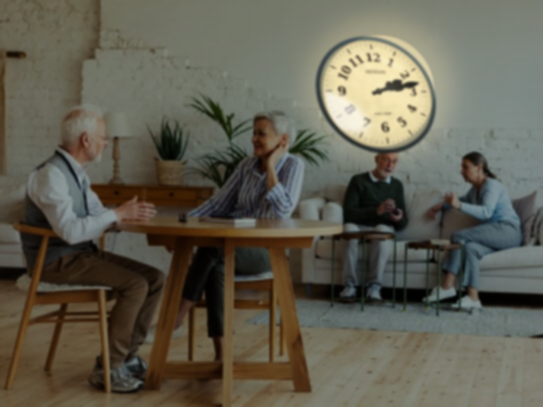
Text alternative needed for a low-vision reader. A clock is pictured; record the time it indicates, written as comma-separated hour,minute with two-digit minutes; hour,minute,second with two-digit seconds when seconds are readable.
2,13
